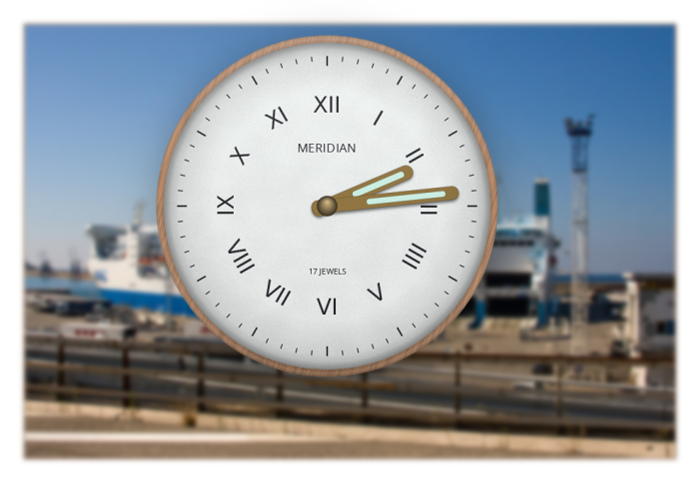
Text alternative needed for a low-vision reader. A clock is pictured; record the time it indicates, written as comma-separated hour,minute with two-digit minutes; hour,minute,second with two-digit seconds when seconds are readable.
2,14
